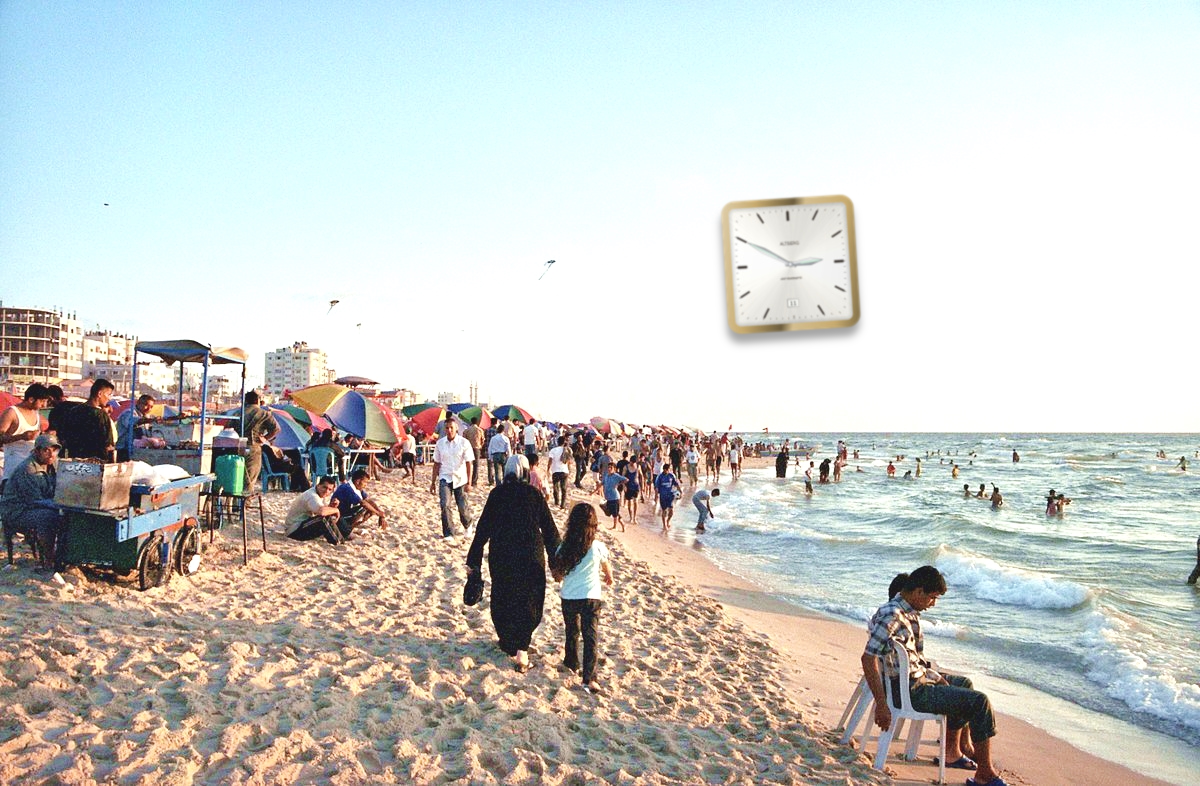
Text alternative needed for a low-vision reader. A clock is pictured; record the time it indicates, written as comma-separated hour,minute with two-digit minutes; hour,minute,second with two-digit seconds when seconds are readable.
2,50
